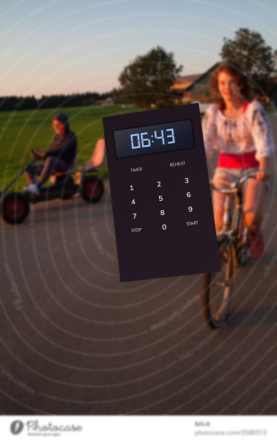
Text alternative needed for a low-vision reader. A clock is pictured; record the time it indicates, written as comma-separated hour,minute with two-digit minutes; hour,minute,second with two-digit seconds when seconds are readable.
6,43
